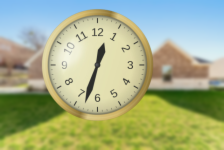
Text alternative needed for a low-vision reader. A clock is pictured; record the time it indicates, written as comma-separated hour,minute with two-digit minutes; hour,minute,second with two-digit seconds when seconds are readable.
12,33
